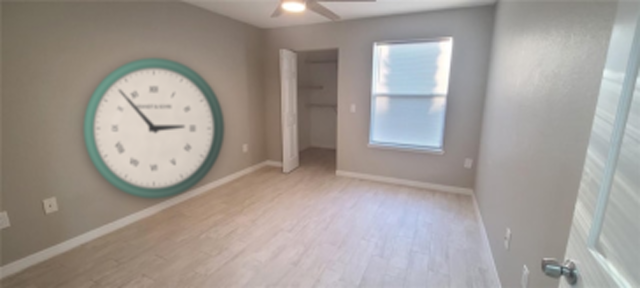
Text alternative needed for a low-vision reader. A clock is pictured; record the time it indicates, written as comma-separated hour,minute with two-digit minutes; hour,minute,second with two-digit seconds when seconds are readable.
2,53
